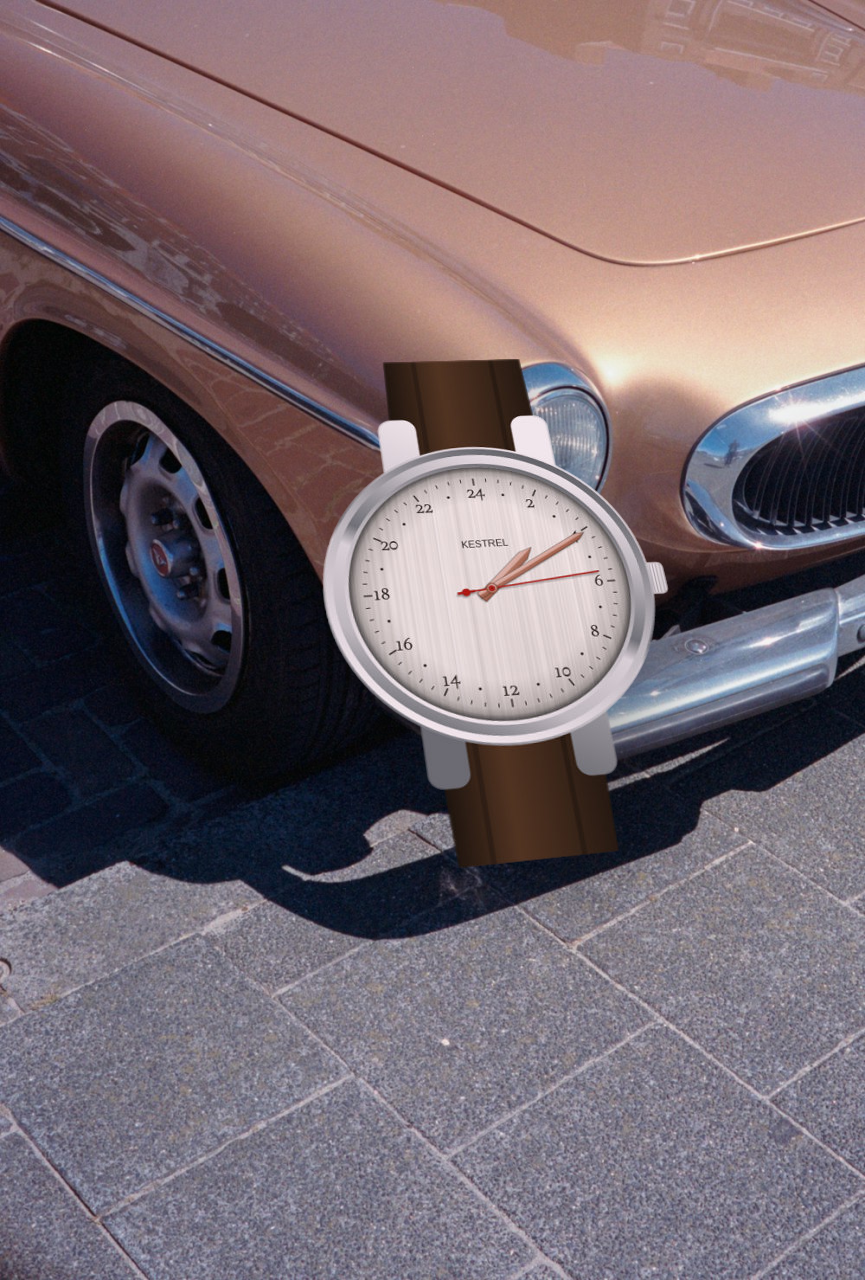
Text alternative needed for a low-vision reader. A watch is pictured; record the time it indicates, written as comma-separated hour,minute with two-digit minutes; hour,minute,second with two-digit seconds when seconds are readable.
3,10,14
